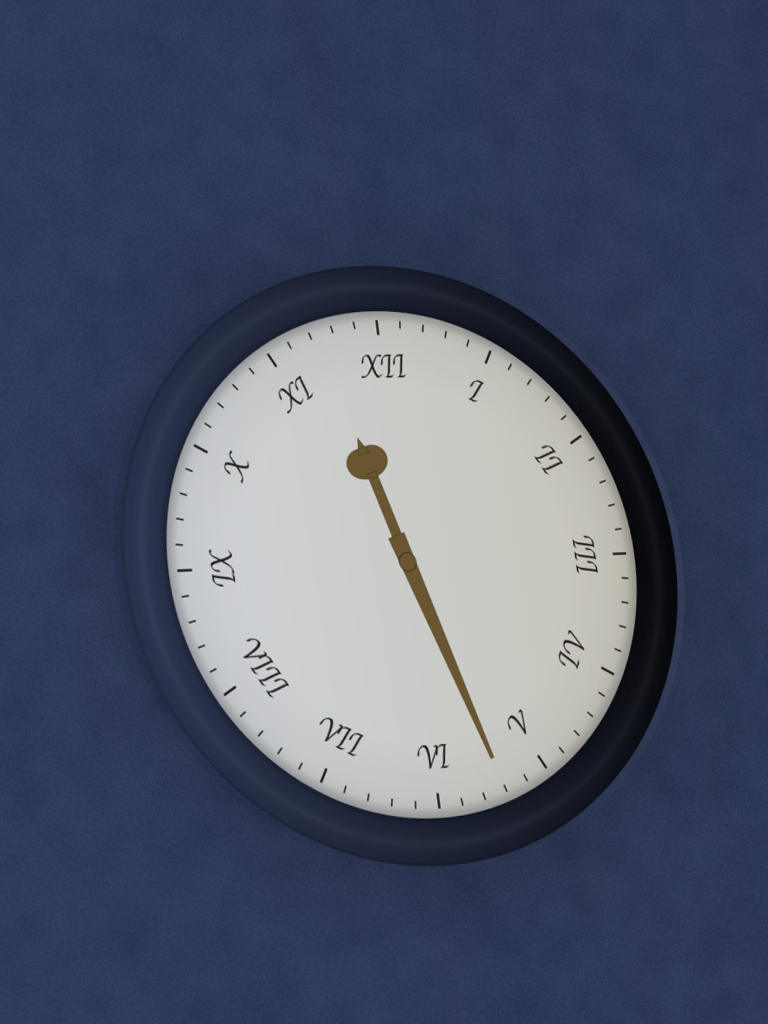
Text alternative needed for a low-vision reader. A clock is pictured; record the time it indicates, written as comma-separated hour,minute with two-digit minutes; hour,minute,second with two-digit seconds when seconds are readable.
11,27
